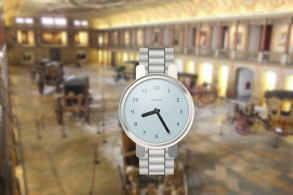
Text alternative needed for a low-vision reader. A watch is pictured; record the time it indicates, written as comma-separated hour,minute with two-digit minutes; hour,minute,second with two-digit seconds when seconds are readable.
8,25
